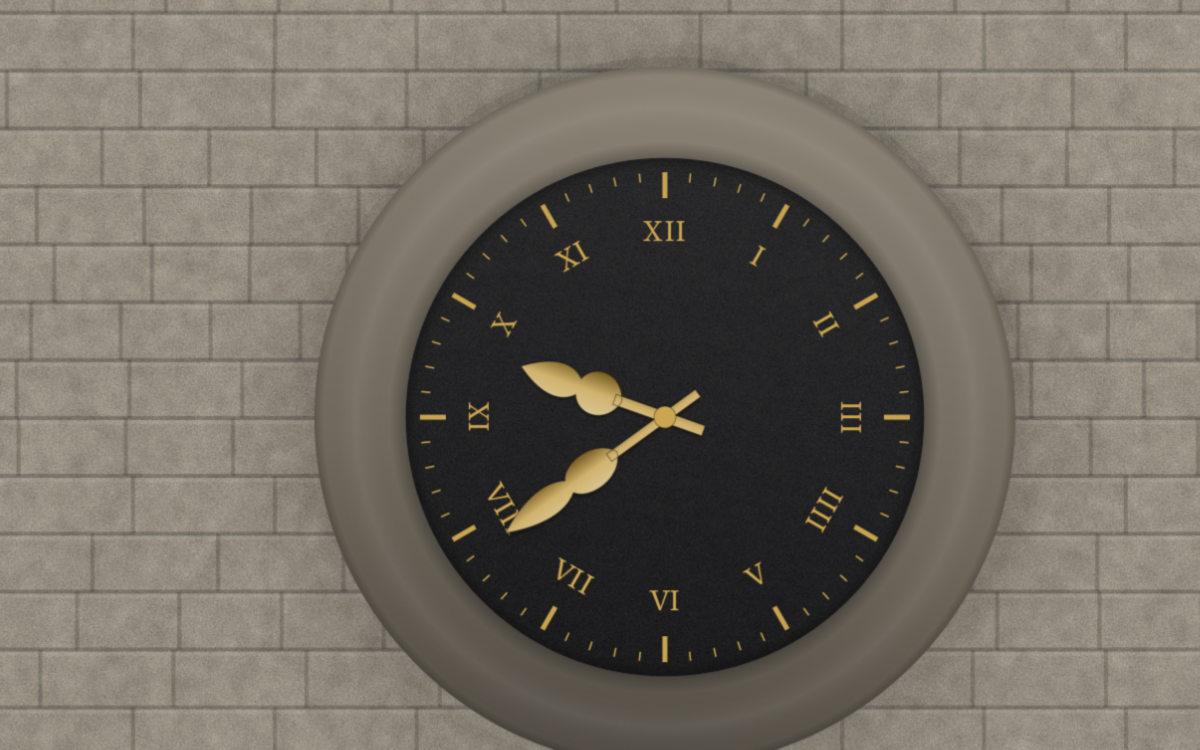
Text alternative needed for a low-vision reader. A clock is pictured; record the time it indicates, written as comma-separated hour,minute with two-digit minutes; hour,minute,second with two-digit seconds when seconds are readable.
9,39
